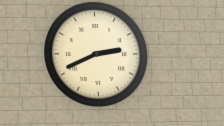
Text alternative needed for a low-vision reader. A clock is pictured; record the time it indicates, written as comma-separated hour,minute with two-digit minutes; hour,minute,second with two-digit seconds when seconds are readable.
2,41
